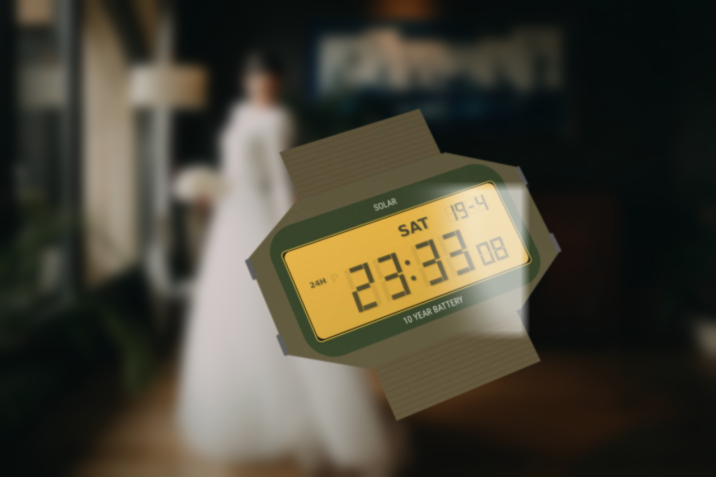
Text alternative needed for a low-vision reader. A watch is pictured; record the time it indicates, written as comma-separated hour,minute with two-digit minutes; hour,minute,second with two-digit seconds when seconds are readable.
23,33,08
